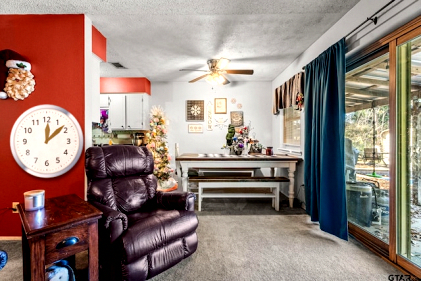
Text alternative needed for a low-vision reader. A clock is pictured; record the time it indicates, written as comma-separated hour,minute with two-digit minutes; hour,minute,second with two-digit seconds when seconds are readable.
12,08
